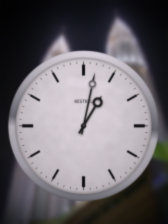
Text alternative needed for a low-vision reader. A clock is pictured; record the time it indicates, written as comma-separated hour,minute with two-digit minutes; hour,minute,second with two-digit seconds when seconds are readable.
1,02
